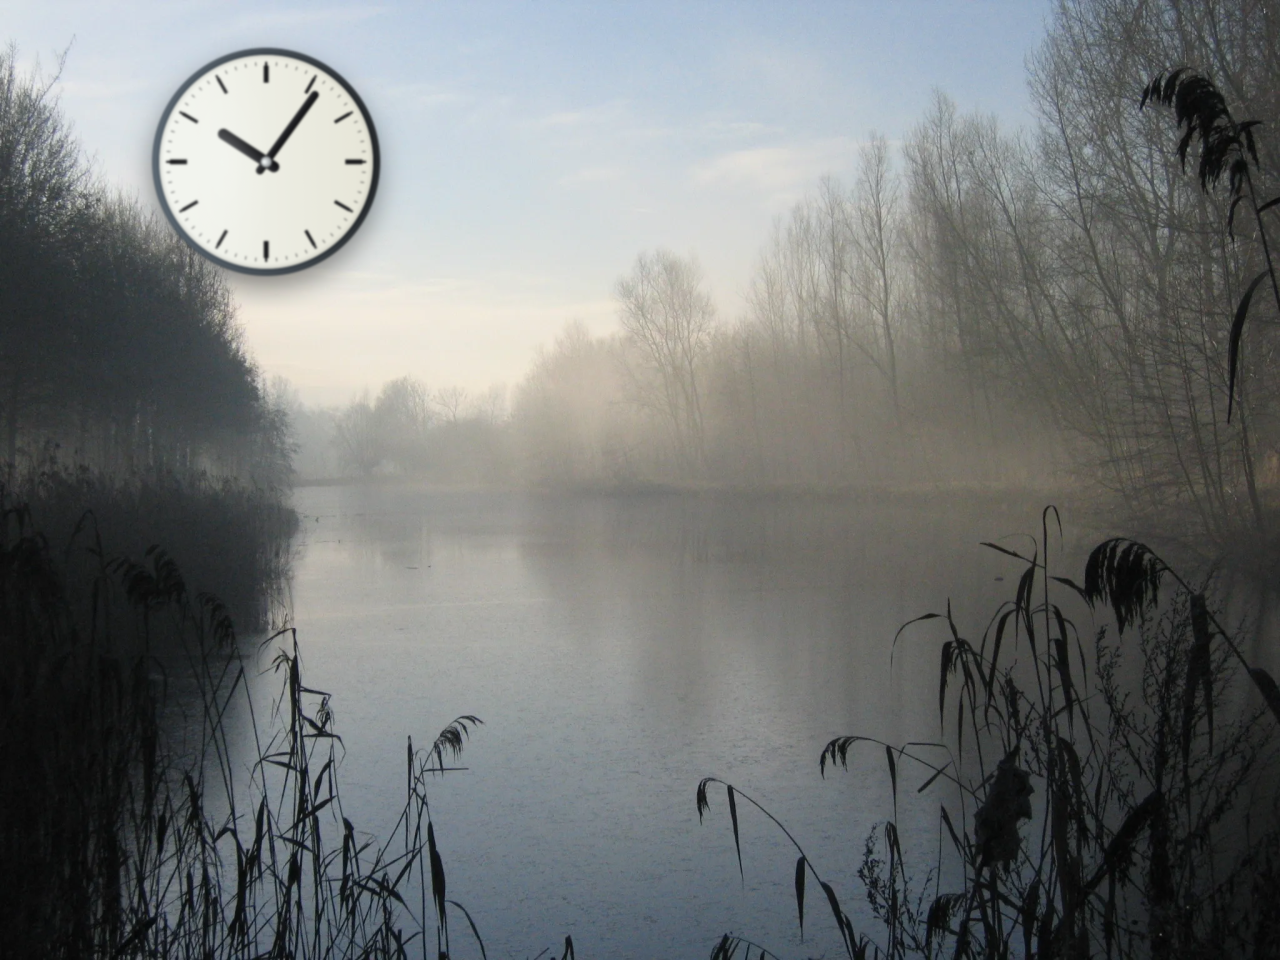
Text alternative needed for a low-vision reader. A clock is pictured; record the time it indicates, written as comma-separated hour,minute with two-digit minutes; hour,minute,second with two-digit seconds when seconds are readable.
10,06
